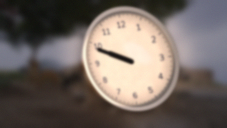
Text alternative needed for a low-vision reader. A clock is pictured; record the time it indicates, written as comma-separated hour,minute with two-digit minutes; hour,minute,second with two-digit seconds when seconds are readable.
9,49
